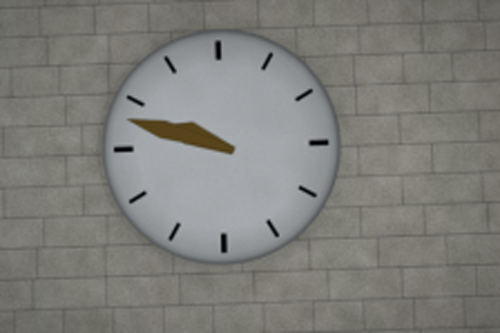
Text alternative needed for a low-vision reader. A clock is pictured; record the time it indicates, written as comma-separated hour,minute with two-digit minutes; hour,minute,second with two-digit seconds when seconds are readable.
9,48
